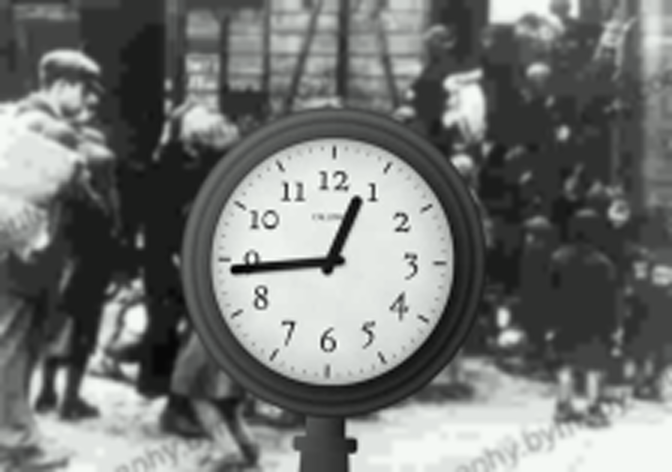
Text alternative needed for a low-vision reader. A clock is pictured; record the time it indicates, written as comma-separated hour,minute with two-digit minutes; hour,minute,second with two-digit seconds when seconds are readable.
12,44
